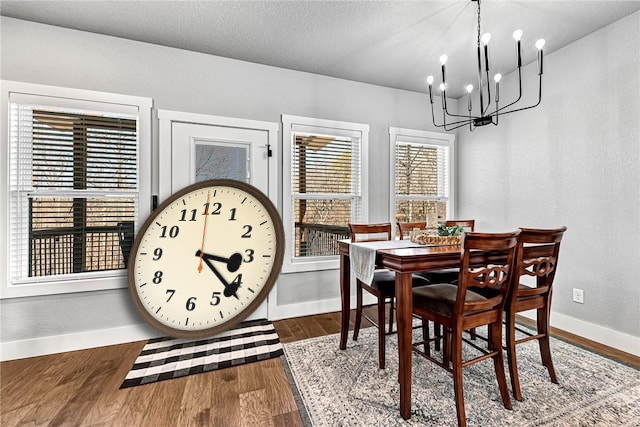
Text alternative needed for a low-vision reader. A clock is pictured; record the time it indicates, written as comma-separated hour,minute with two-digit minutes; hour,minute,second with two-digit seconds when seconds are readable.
3,21,59
